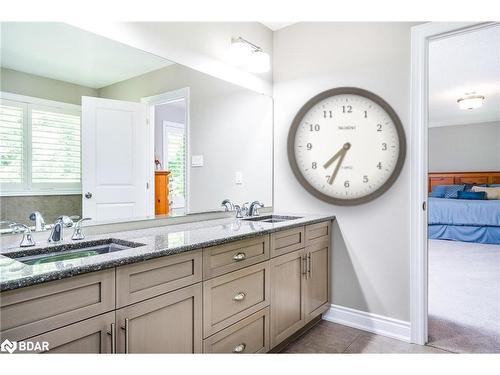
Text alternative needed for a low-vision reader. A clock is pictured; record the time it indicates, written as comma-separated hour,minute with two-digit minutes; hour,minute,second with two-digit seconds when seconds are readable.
7,34
